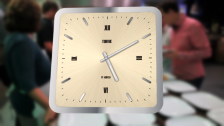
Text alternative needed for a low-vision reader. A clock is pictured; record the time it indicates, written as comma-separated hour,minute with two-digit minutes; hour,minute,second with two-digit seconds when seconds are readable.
5,10
